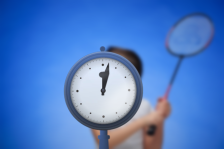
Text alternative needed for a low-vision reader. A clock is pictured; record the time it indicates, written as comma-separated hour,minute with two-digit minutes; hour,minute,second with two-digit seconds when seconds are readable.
12,02
